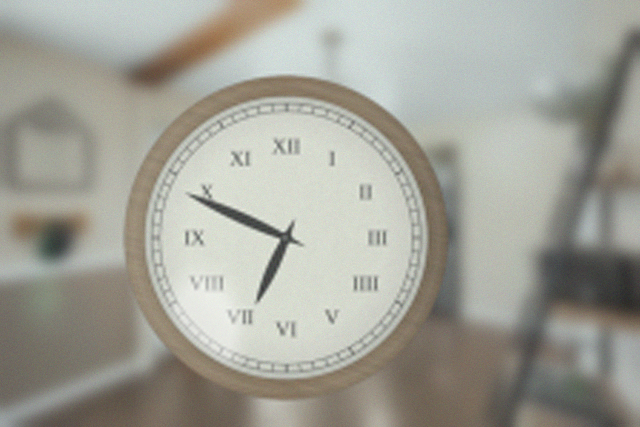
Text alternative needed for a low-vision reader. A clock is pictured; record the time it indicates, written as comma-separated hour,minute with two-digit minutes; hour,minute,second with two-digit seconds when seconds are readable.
6,49
